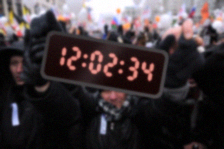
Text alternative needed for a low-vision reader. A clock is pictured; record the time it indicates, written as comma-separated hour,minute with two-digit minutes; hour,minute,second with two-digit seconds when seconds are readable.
12,02,34
